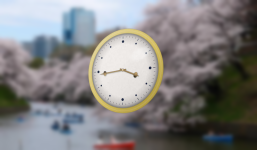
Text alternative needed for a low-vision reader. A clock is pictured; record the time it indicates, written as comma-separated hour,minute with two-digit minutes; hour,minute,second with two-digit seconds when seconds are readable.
3,44
